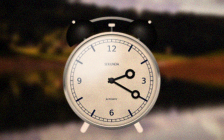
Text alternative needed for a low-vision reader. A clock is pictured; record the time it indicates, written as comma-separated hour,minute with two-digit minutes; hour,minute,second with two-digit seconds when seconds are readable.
2,20
